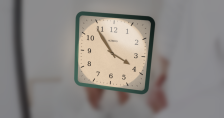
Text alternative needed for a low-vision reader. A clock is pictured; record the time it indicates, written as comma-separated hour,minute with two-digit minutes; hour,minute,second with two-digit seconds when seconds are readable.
3,54
